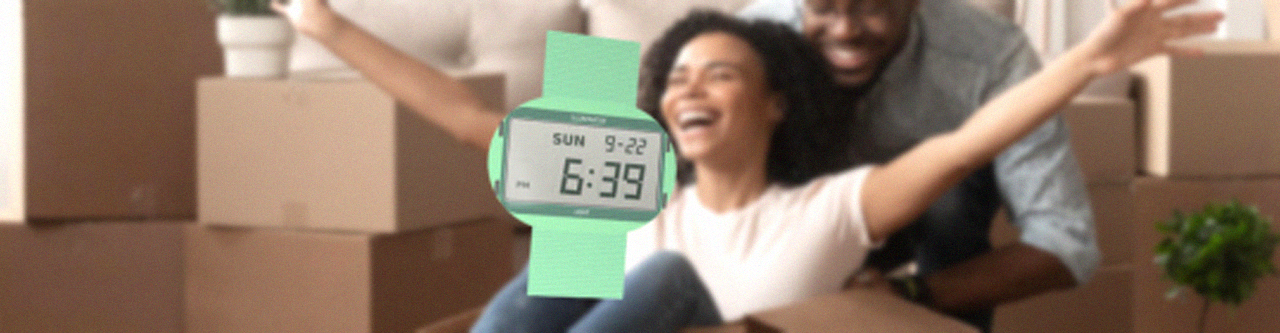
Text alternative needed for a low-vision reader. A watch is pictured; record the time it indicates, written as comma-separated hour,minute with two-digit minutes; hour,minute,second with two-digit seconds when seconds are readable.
6,39
